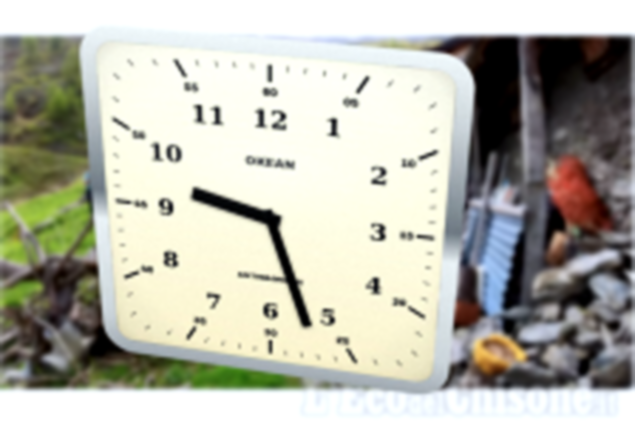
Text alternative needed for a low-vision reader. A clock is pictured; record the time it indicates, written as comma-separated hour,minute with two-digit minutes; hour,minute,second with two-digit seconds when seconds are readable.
9,27
